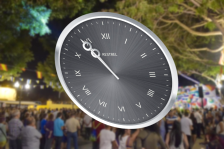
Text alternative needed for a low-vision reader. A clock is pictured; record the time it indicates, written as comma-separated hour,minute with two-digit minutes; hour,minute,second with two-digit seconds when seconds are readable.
10,54
